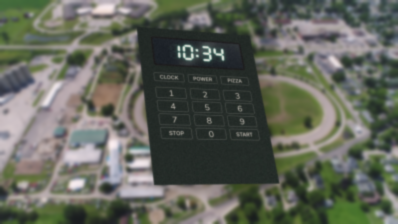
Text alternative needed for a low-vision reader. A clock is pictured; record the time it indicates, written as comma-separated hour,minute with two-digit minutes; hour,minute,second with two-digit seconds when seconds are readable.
10,34
